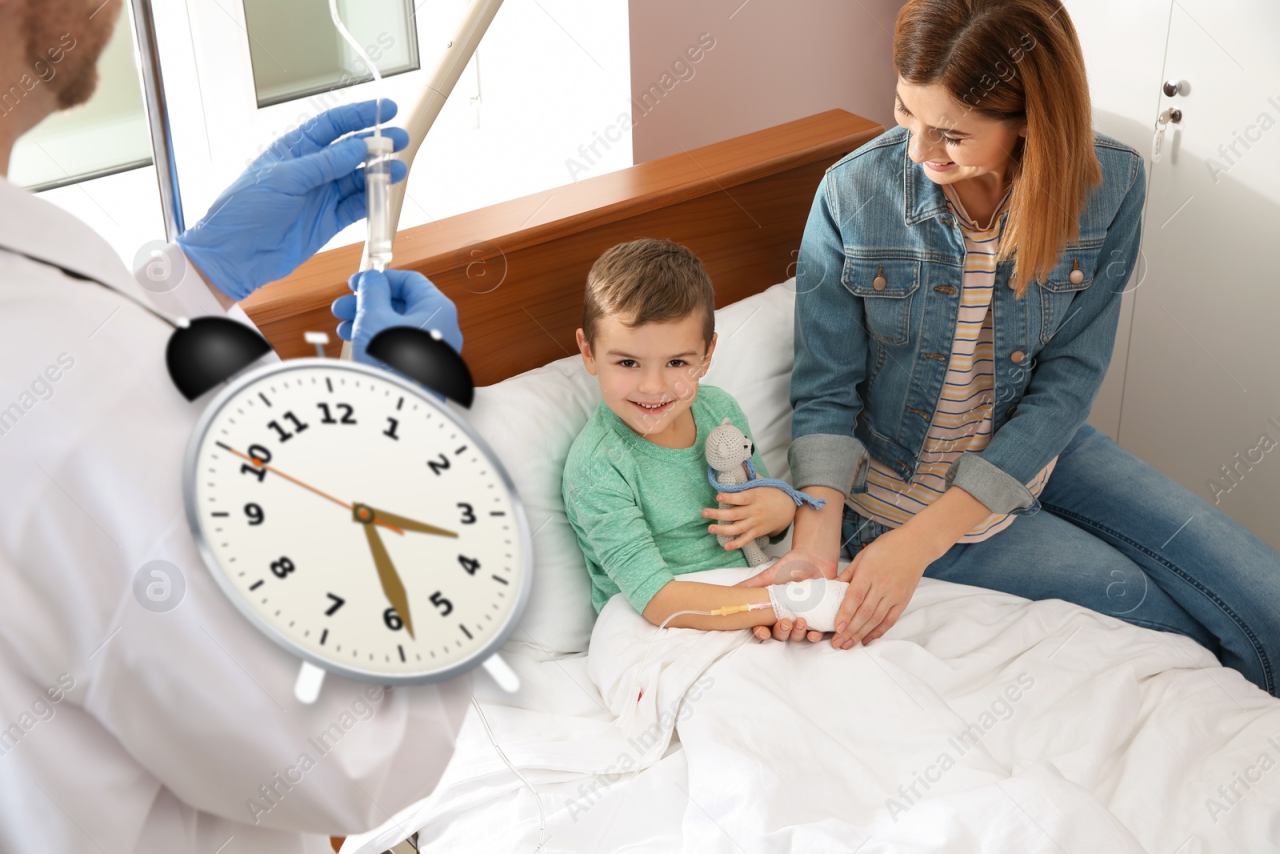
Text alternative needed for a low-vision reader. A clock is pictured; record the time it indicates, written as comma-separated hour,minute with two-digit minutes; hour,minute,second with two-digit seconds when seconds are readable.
3,28,50
